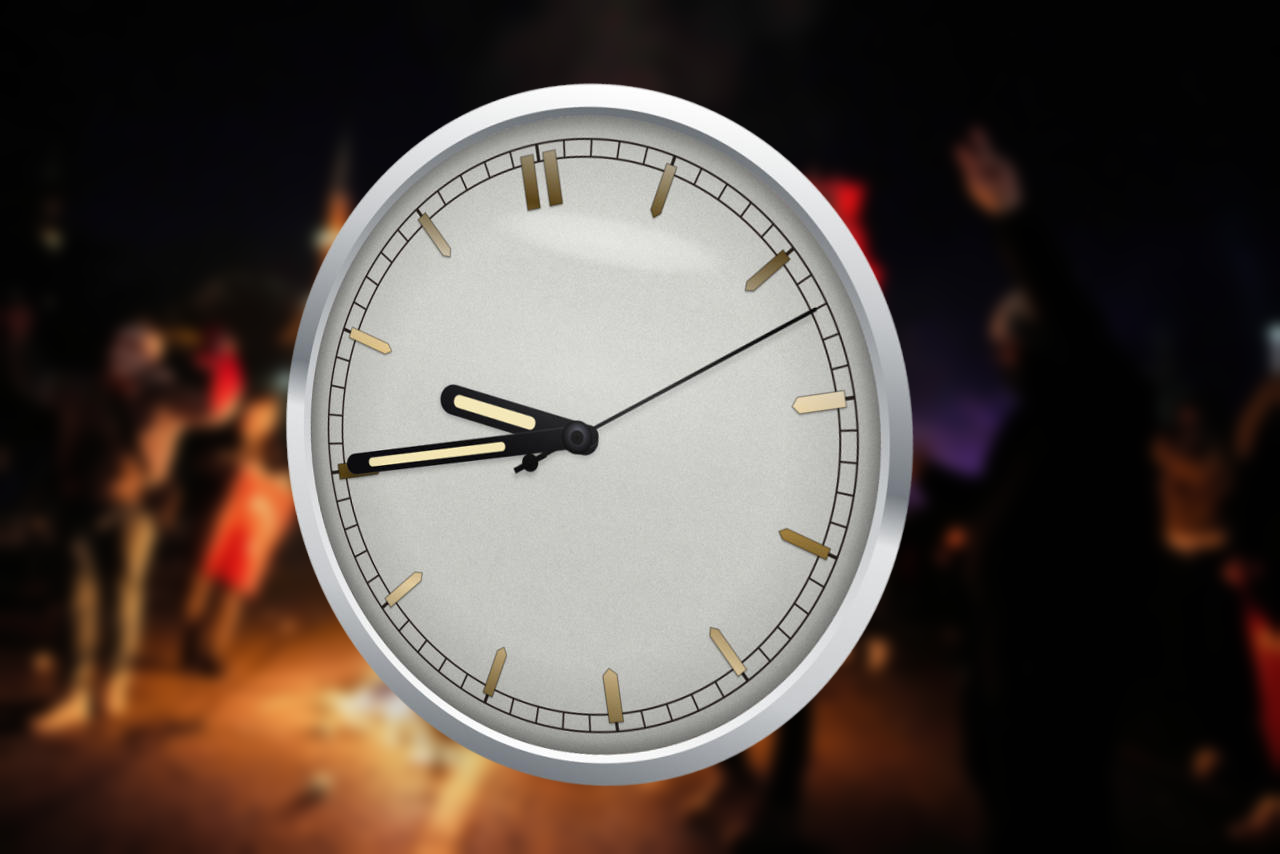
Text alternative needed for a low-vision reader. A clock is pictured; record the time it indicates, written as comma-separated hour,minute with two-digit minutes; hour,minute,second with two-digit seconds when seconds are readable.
9,45,12
